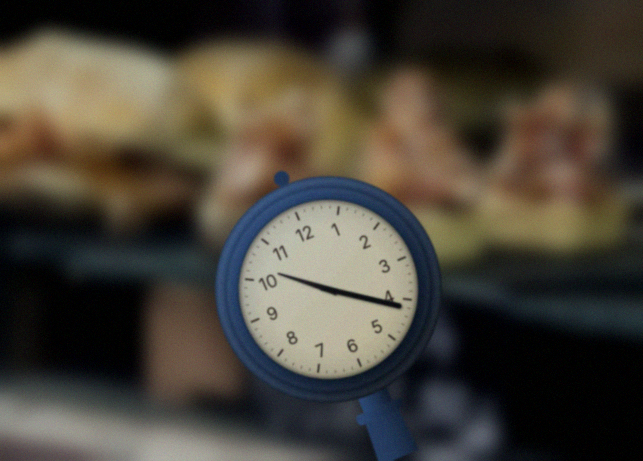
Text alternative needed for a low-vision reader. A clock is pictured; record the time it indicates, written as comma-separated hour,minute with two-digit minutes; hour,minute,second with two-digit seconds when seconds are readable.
10,21
